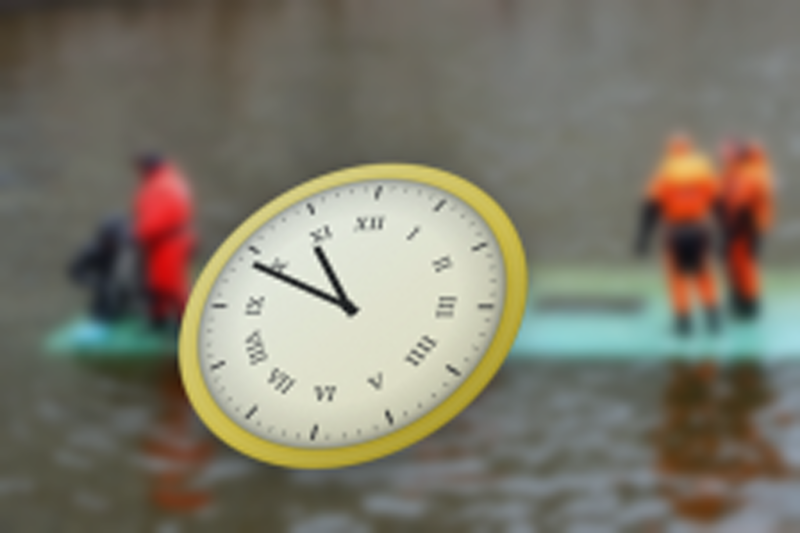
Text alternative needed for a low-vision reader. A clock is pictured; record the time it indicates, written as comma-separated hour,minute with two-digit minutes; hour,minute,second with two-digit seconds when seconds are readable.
10,49
